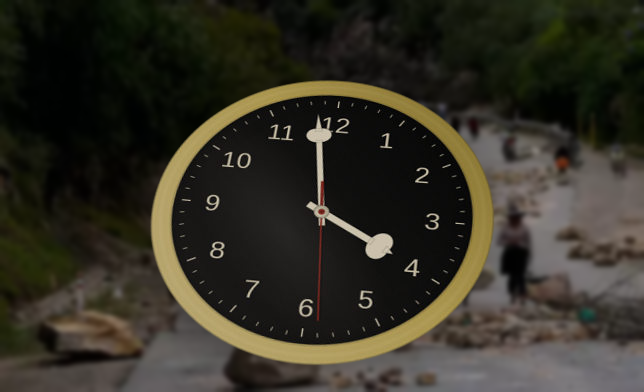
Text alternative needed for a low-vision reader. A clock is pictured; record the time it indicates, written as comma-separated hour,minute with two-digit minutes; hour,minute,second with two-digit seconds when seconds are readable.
3,58,29
